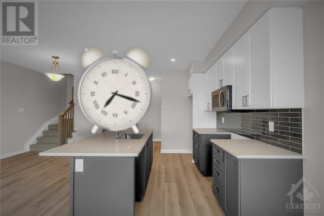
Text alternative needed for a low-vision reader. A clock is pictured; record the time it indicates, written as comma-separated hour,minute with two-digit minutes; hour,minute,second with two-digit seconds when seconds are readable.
7,18
